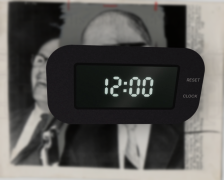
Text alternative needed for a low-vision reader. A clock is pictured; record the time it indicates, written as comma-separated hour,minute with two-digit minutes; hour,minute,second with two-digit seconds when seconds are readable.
12,00
